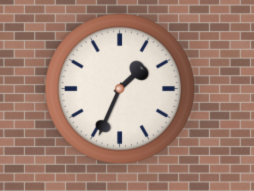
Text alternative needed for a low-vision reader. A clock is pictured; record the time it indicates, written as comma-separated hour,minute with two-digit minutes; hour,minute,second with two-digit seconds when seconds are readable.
1,34
